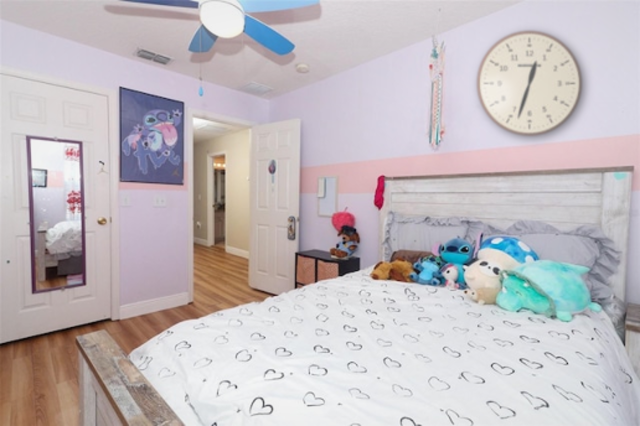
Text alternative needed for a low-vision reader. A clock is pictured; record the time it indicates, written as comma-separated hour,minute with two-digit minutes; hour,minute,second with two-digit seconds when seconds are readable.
12,33
